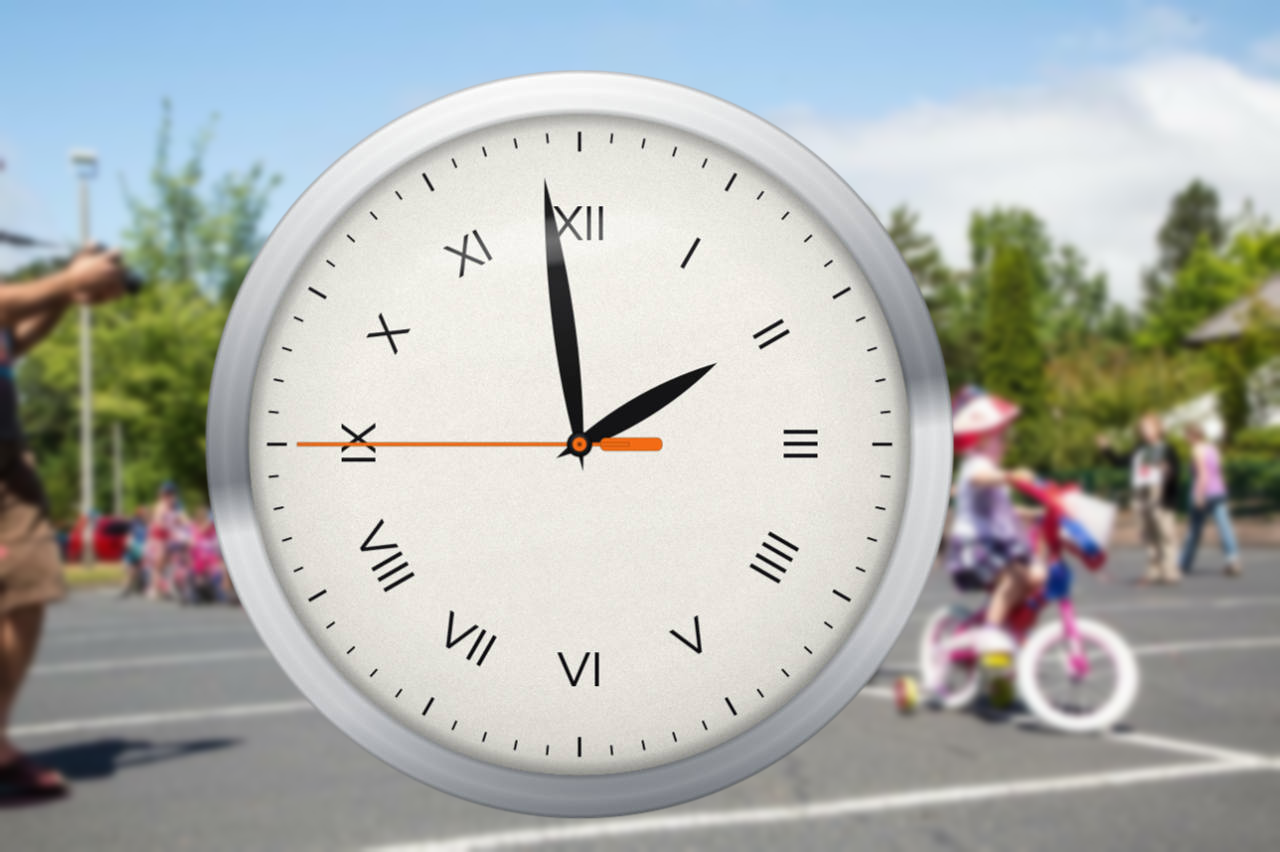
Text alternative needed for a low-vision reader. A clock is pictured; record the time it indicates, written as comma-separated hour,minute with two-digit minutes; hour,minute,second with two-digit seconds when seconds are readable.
1,58,45
